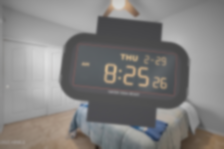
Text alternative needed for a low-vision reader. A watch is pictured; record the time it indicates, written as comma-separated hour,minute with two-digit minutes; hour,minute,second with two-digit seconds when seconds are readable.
8,25
